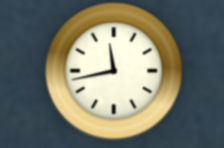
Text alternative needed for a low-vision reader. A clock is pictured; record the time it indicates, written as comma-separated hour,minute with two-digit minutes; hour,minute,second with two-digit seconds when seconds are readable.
11,43
